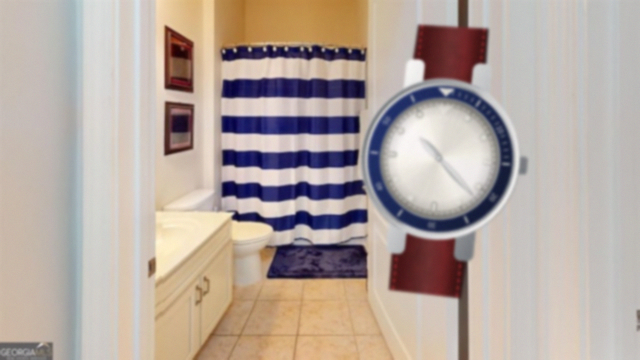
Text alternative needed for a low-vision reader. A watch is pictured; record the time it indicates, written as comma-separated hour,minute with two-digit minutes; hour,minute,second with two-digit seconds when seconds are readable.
10,22
